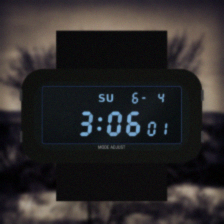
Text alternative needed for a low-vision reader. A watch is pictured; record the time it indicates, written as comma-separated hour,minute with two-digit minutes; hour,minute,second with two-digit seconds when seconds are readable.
3,06,01
